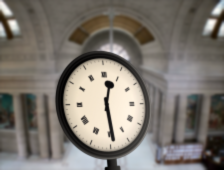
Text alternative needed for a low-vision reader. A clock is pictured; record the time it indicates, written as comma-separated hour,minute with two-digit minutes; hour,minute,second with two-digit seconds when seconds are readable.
12,29
